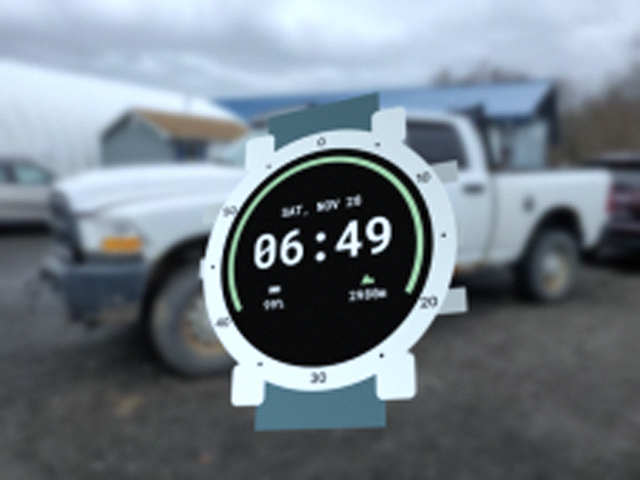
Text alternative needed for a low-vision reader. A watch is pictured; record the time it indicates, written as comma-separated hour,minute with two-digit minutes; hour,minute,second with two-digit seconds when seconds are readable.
6,49
